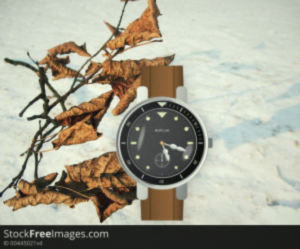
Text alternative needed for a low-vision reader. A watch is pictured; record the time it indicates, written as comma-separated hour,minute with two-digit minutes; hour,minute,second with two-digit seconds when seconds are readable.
5,18
